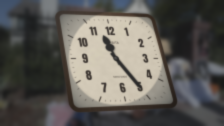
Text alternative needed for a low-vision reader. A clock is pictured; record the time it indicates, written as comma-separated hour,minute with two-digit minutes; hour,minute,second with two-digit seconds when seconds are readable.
11,25
